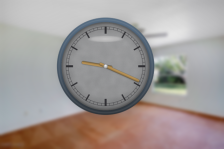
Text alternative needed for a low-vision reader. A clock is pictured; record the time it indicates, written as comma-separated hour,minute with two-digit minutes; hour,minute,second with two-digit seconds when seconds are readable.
9,19
